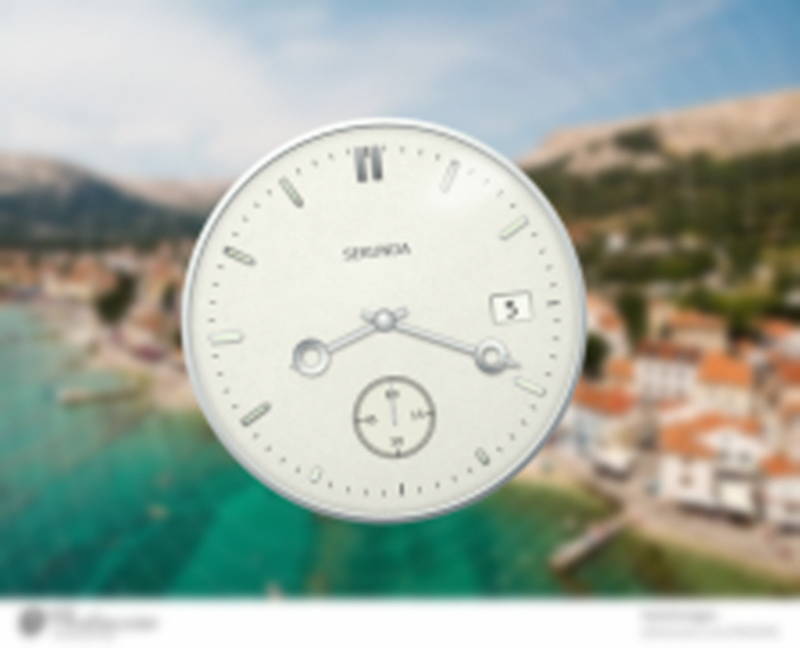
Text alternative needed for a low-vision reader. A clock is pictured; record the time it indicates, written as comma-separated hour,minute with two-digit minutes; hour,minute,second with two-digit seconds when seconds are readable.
8,19
